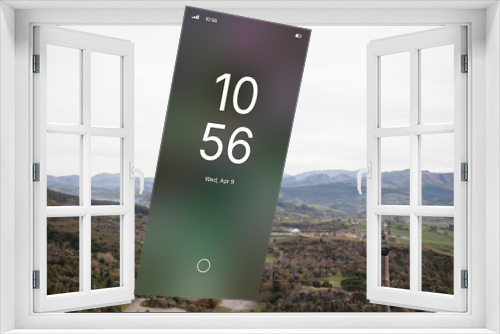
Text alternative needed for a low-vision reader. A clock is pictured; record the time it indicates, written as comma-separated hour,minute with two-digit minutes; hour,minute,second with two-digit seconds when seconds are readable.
10,56
